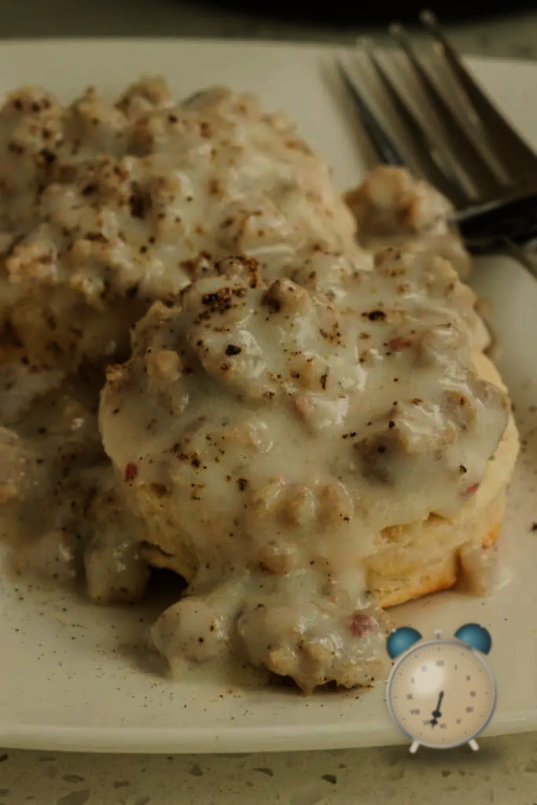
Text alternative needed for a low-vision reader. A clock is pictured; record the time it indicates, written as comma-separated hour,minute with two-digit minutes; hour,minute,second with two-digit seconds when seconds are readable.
6,33
